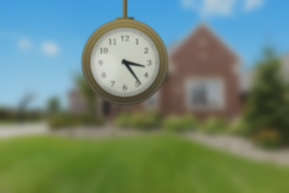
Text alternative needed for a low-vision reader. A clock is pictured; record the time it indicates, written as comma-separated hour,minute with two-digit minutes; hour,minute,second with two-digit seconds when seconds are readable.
3,24
